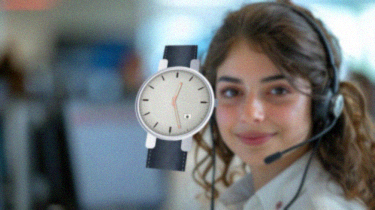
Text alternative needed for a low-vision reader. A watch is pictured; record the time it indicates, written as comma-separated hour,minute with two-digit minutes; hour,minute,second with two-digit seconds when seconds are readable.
12,27
